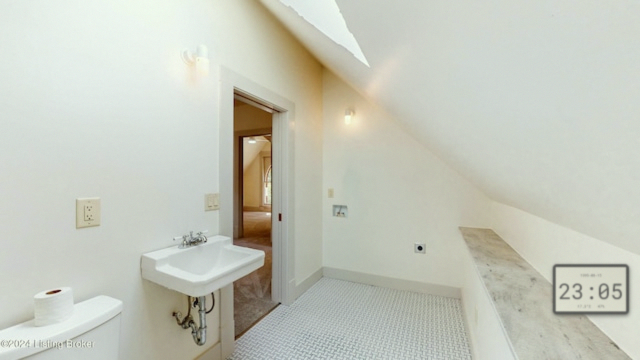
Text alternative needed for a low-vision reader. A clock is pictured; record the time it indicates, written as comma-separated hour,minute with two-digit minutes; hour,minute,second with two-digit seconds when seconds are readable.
23,05
